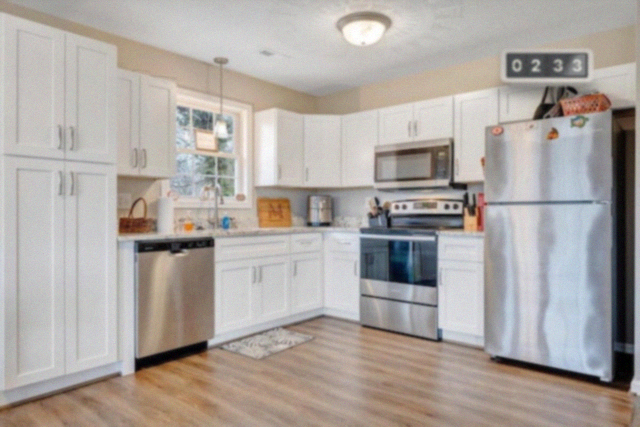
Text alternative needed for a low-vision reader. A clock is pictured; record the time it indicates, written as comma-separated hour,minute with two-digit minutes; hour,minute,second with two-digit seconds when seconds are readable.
2,33
